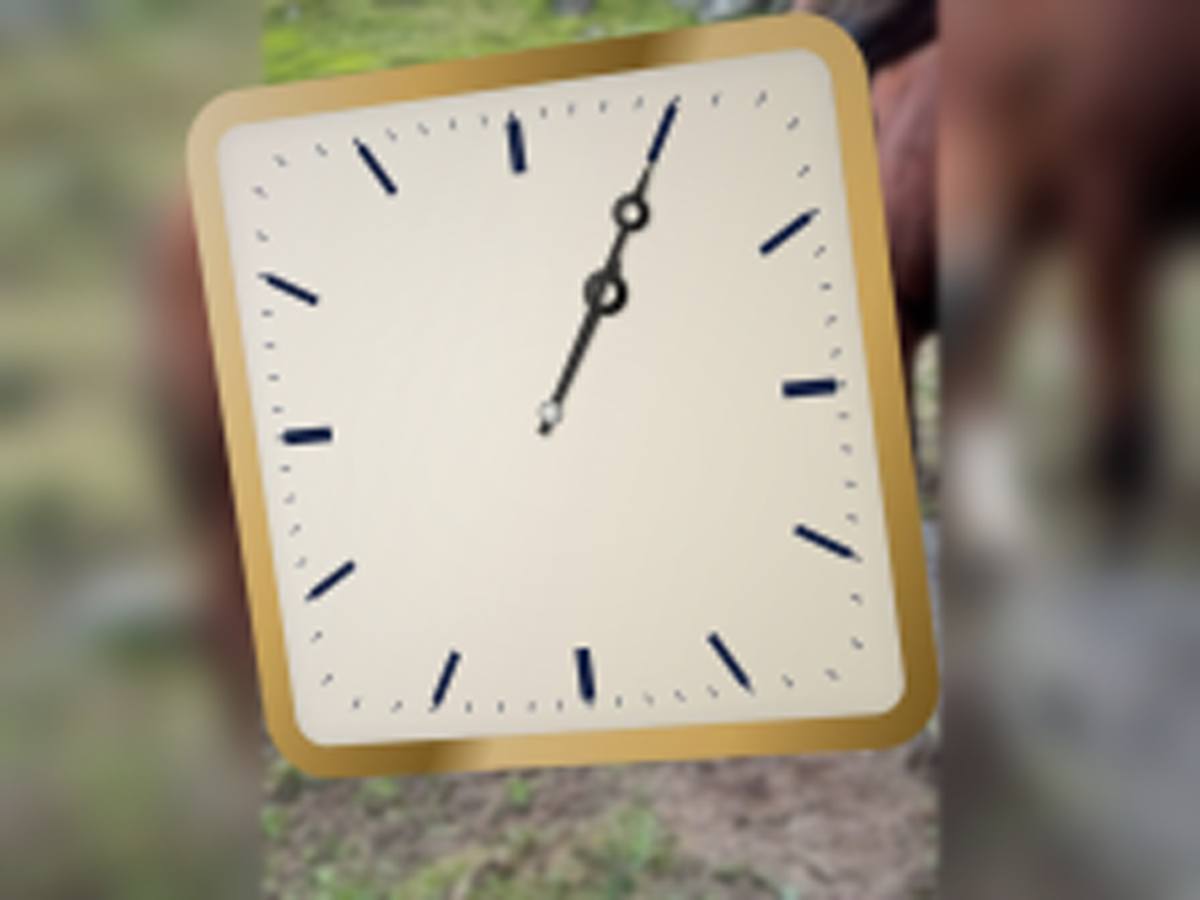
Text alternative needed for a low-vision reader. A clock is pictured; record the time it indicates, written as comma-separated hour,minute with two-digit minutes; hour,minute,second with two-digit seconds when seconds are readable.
1,05
